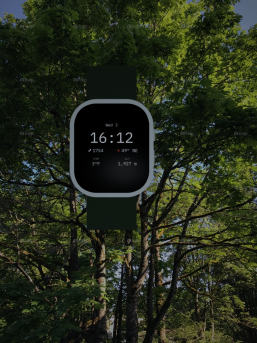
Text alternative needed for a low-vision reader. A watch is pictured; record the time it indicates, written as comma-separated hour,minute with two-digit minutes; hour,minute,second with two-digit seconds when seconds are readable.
16,12
